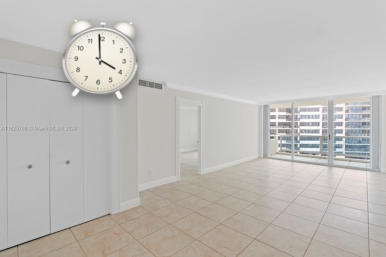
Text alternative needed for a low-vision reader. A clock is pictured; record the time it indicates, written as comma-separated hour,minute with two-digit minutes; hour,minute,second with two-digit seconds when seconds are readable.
3,59
